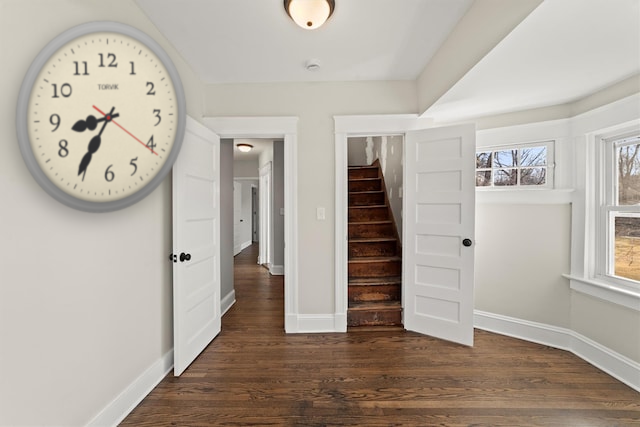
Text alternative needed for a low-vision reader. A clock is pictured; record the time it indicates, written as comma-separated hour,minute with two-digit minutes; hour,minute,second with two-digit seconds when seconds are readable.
8,35,21
